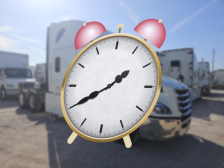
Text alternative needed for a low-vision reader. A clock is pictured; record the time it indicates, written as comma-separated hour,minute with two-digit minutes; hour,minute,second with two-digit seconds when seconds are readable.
1,40
